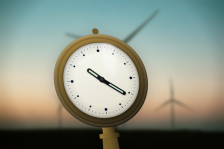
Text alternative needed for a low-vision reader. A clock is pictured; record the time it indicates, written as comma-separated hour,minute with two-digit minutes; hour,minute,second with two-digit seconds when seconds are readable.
10,21
